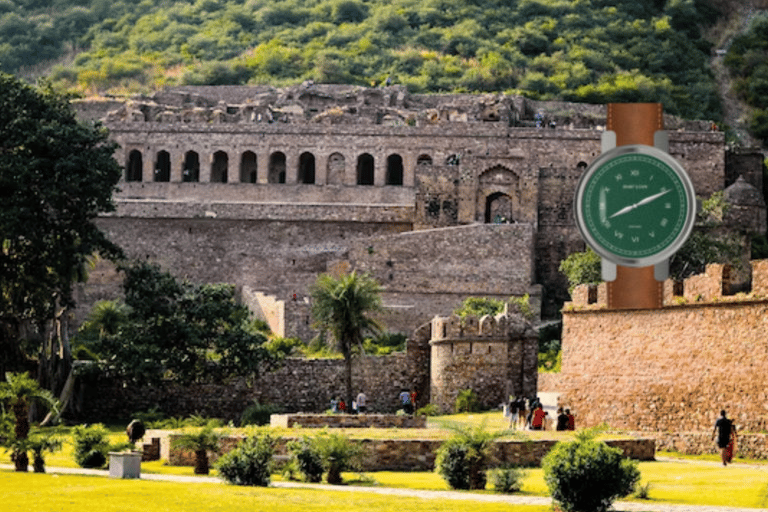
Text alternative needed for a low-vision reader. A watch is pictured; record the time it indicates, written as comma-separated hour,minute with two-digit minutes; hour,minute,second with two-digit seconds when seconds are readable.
8,11
